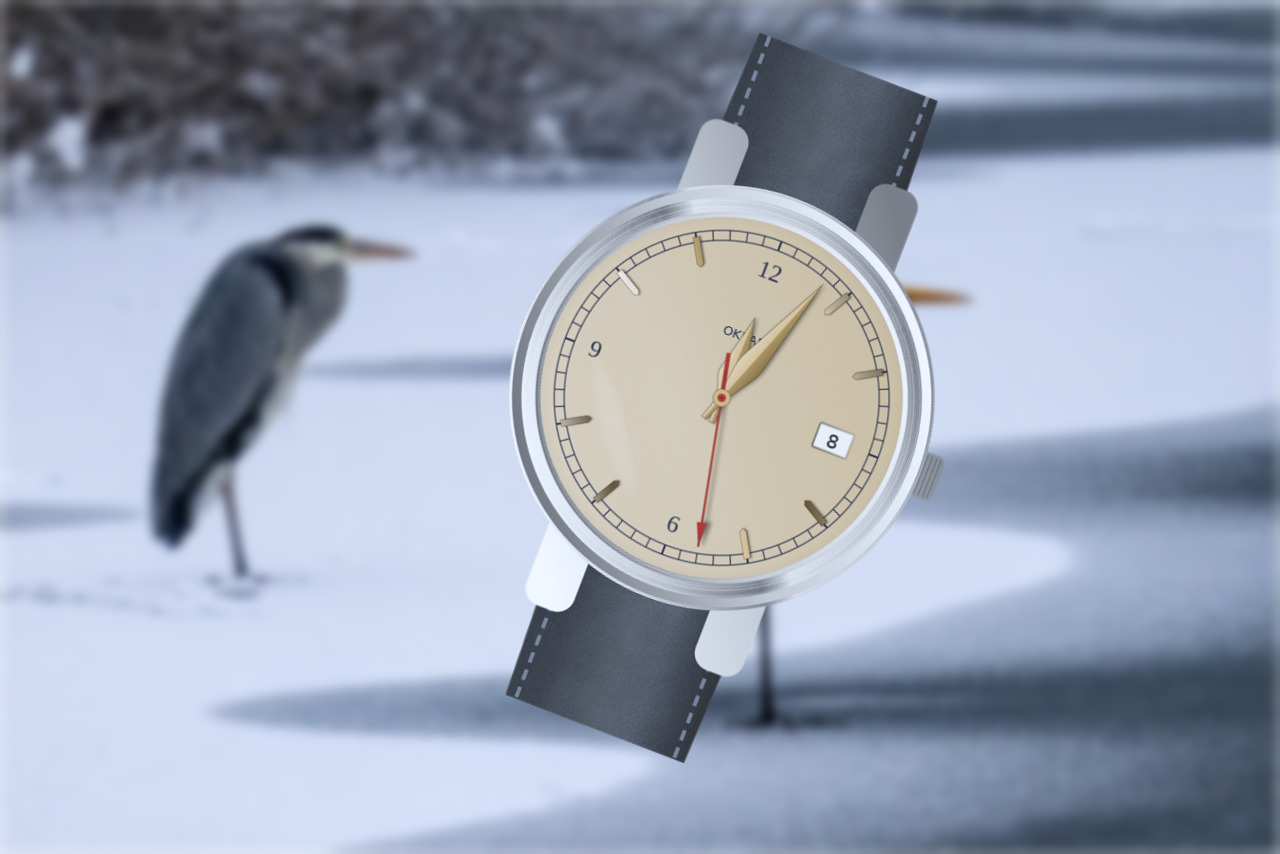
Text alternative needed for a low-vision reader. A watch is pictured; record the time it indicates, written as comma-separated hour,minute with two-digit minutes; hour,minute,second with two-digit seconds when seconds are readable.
12,03,28
